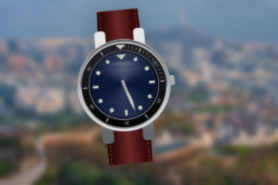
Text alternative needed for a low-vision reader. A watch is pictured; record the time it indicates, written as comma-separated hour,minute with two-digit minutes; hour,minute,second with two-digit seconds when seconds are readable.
5,27
